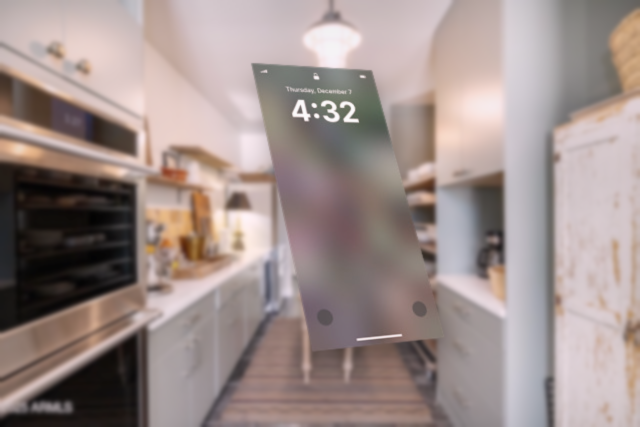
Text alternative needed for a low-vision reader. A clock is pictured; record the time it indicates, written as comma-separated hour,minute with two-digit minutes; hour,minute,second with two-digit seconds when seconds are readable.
4,32
